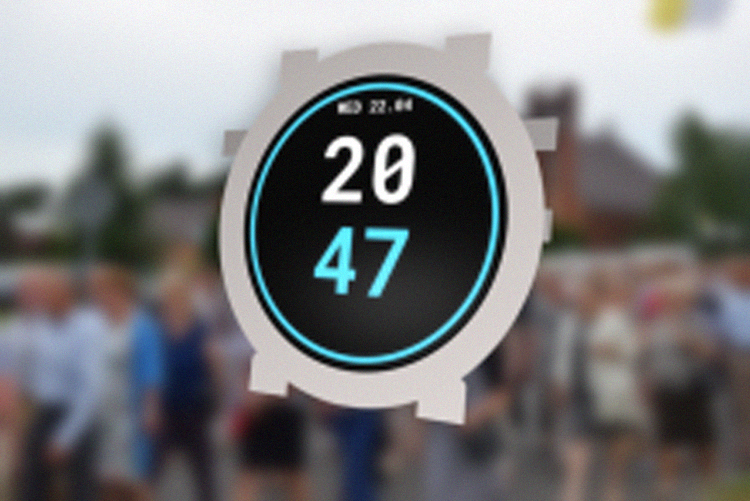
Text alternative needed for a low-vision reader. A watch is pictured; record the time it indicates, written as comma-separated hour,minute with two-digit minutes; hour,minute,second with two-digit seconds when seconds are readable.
20,47
